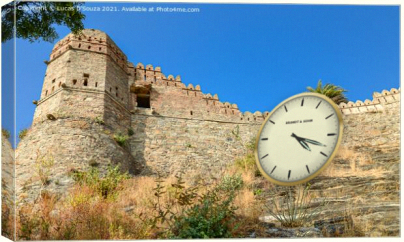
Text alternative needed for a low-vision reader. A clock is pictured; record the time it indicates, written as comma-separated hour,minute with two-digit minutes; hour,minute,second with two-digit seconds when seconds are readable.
4,18
